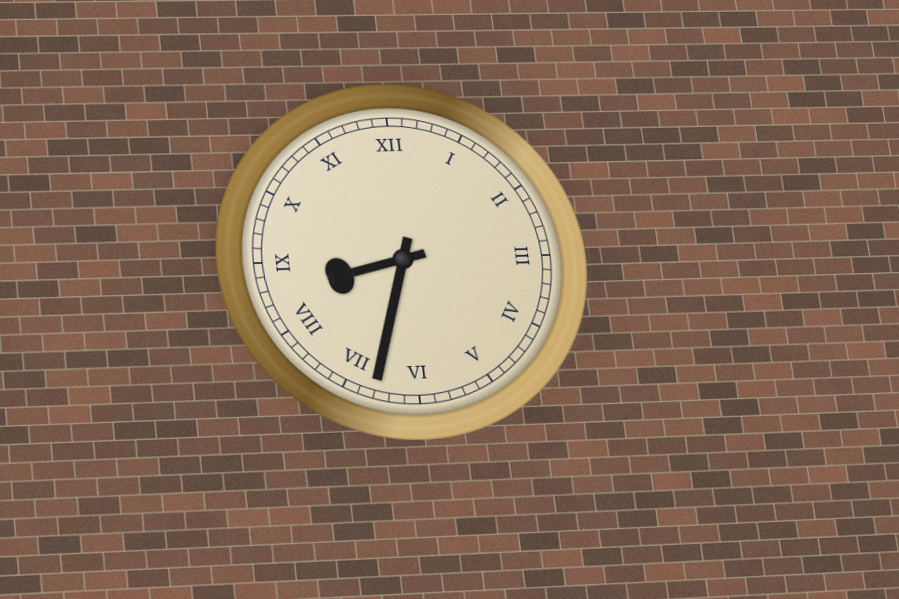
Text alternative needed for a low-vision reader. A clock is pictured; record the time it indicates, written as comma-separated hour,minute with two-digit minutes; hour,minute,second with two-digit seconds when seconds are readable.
8,33
